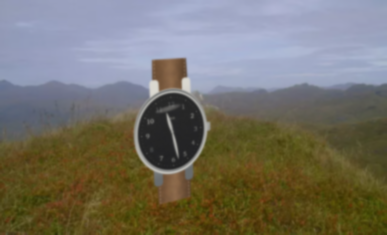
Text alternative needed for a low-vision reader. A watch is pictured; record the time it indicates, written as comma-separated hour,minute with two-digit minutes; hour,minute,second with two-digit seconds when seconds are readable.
11,28
